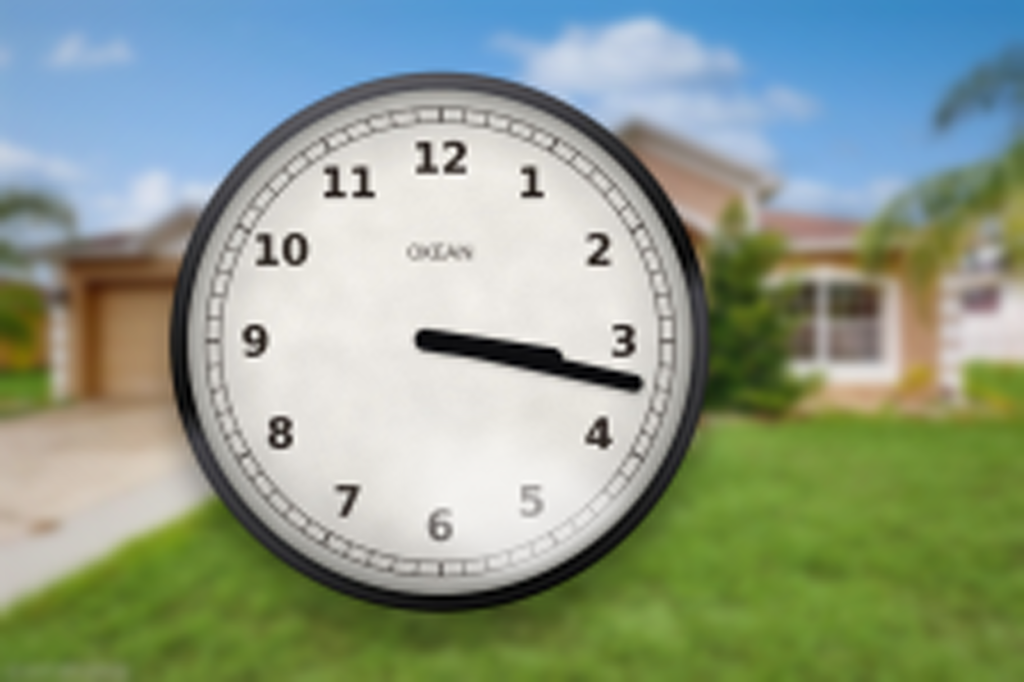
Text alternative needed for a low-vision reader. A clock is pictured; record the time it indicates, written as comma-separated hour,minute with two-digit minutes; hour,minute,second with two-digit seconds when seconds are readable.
3,17
